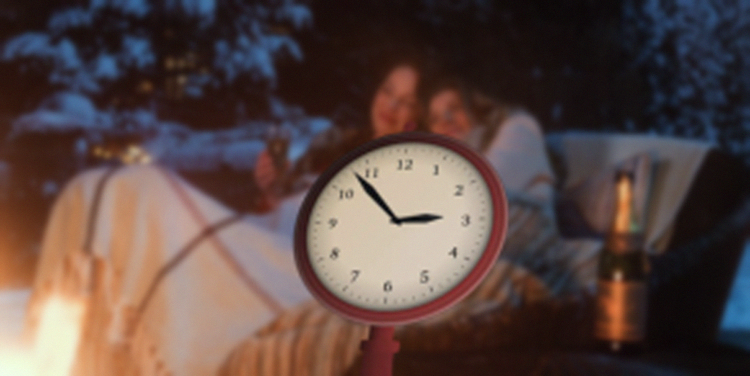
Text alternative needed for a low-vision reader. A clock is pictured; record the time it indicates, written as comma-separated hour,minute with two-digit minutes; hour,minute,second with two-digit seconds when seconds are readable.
2,53
